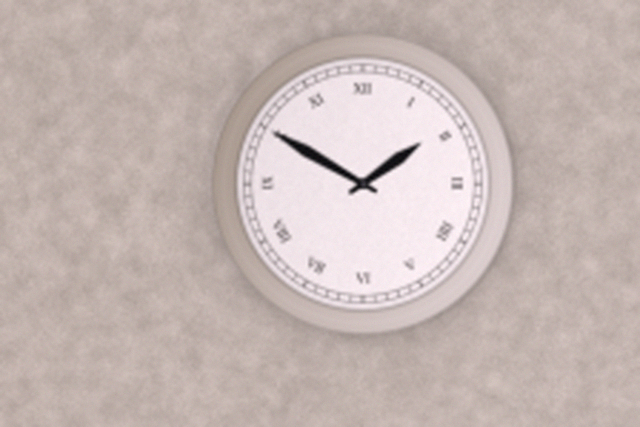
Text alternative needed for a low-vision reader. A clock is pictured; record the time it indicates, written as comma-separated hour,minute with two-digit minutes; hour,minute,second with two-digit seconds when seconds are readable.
1,50
